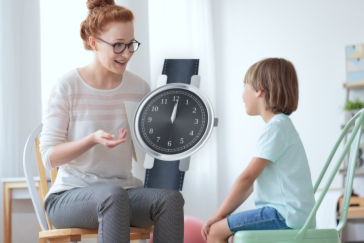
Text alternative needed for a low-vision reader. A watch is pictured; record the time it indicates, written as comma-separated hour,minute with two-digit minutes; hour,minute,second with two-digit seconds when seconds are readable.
12,01
